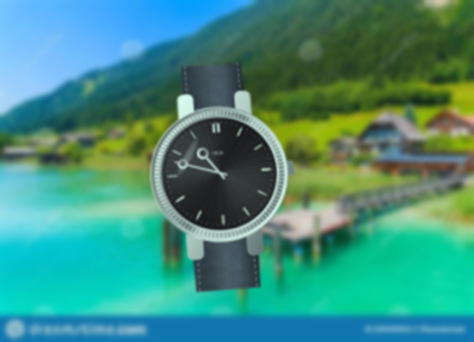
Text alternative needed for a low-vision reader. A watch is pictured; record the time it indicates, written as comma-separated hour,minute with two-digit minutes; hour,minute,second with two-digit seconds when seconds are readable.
10,48
